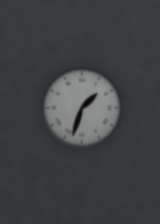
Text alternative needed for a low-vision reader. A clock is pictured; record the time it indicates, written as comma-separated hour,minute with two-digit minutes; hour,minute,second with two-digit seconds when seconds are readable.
1,33
